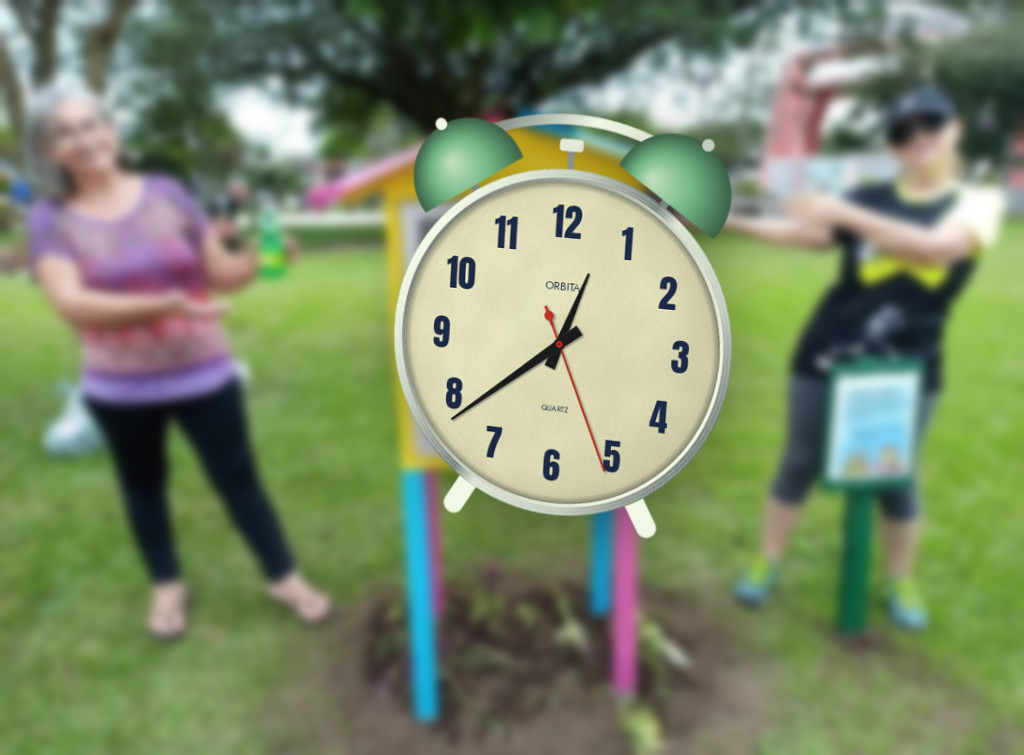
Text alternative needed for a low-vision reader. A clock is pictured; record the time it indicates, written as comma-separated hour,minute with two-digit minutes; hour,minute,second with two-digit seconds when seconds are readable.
12,38,26
